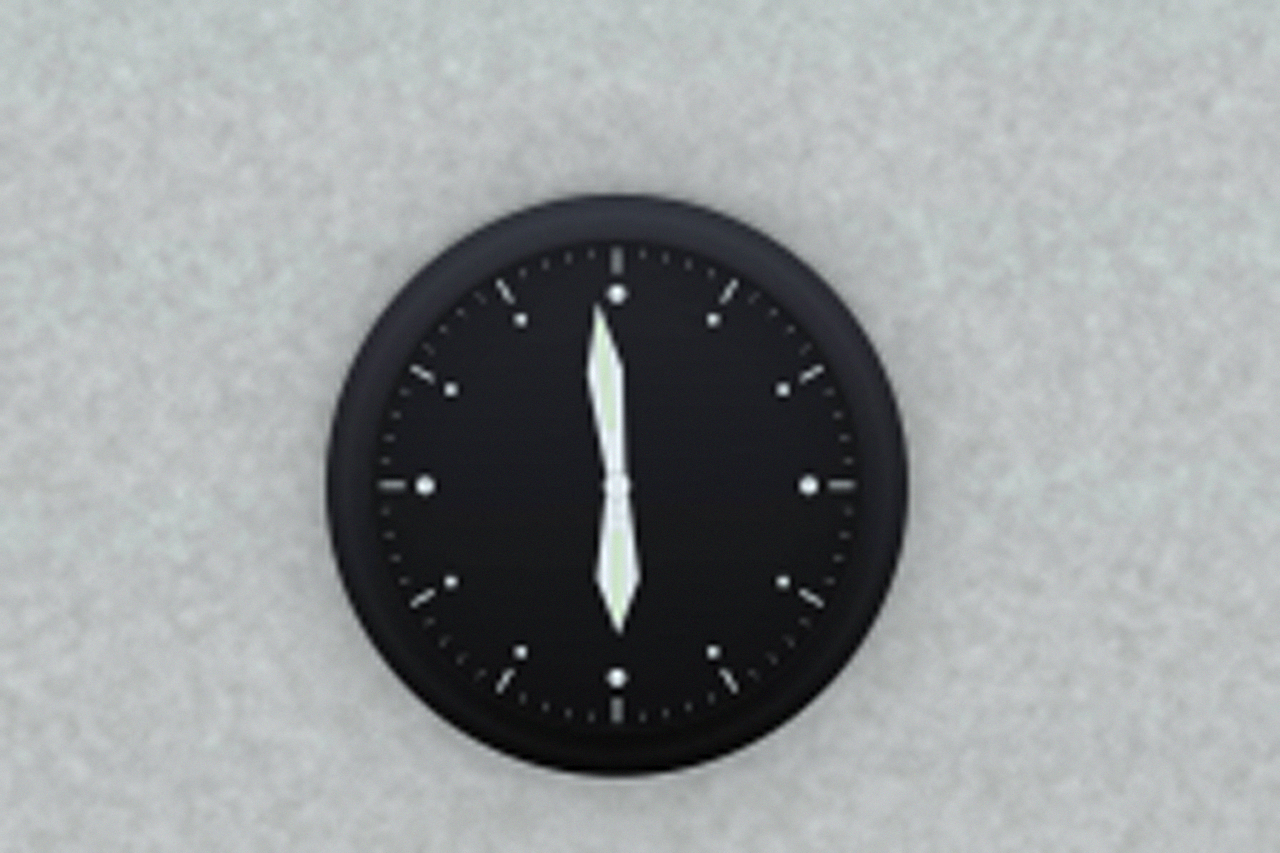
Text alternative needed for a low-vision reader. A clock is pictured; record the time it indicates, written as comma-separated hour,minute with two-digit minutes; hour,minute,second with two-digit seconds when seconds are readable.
5,59
